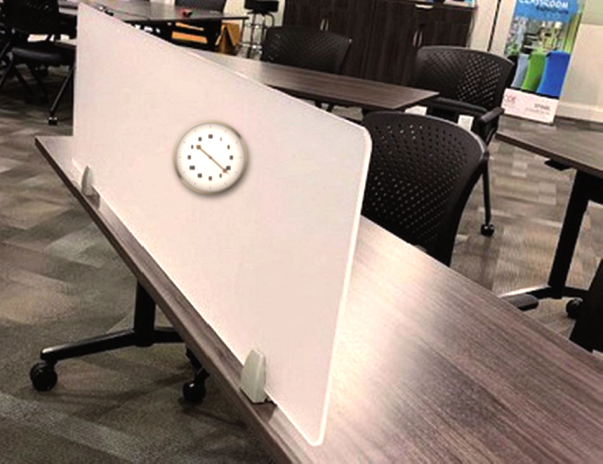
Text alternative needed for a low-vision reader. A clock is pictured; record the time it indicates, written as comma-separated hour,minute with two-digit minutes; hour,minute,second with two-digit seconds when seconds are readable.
10,22
